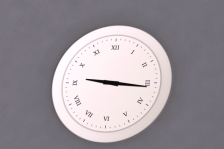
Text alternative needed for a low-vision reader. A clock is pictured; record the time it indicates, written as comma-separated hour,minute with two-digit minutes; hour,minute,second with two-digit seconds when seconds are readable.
9,16
